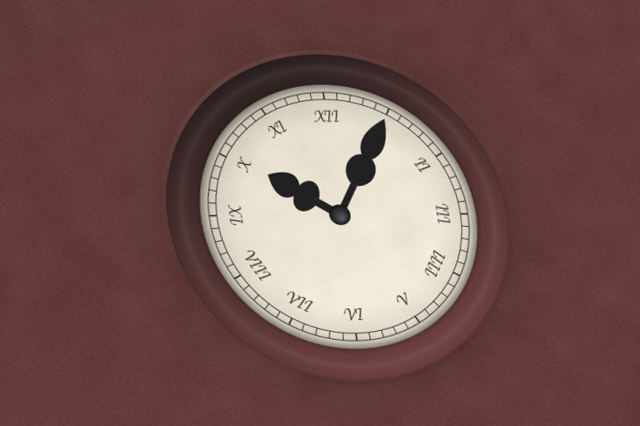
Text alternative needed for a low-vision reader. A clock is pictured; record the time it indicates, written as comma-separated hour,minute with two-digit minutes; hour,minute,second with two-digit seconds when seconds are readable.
10,05
